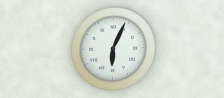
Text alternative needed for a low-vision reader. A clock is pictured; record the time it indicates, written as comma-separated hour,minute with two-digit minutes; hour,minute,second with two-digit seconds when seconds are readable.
6,04
